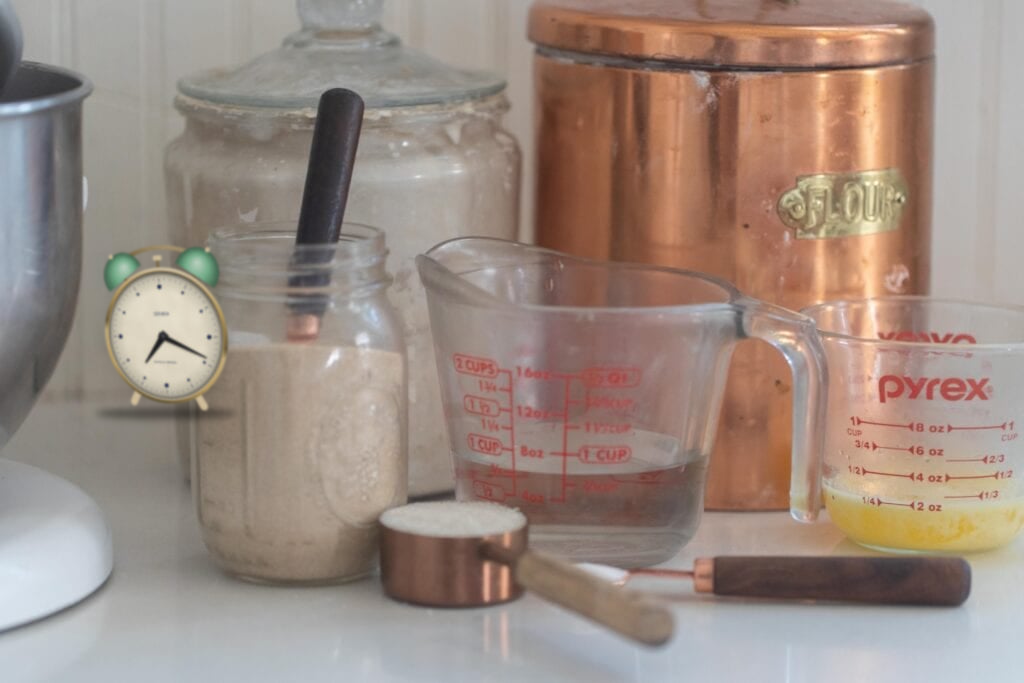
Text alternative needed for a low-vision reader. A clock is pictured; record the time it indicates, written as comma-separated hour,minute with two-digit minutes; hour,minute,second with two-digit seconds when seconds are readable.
7,19
